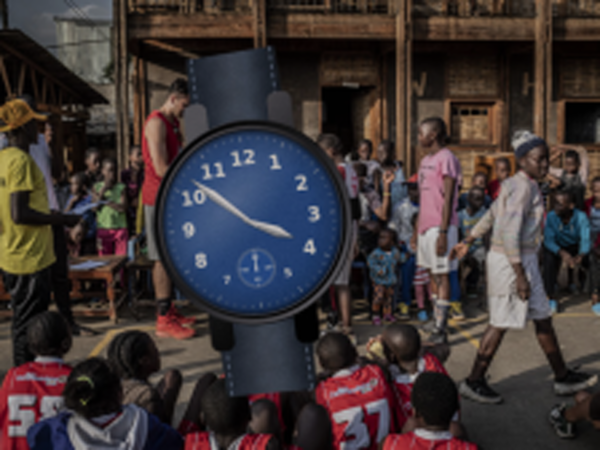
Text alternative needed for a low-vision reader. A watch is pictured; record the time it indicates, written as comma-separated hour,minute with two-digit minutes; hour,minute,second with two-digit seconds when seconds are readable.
3,52
